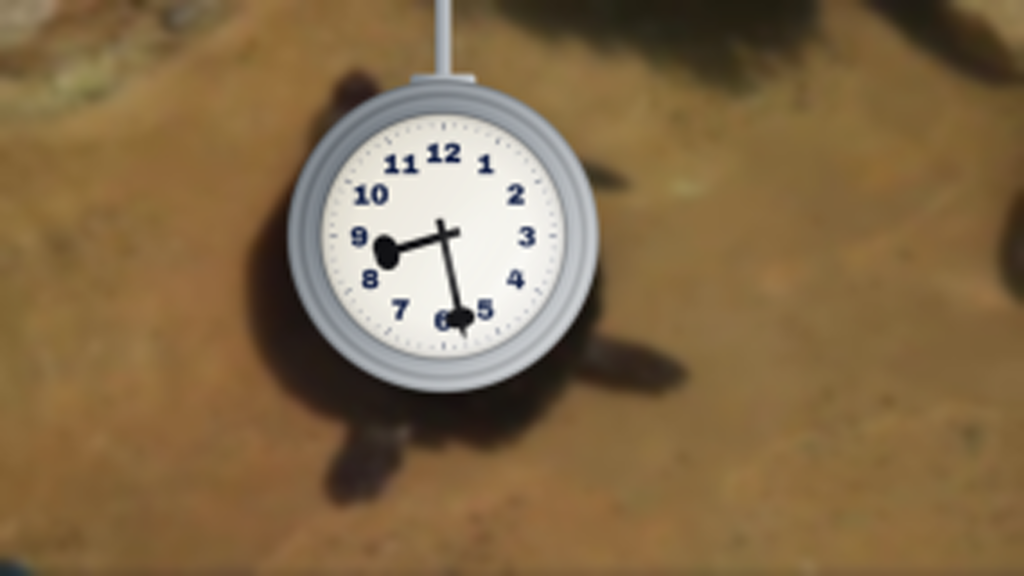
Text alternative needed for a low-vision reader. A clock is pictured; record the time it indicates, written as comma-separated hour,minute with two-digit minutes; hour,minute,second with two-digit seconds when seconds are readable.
8,28
